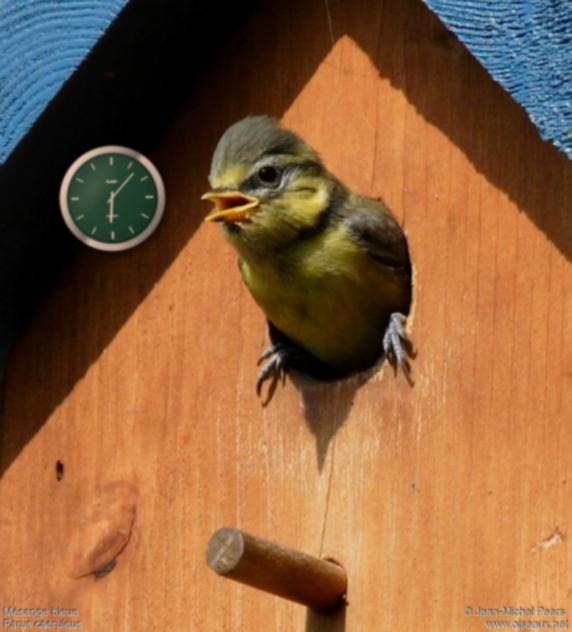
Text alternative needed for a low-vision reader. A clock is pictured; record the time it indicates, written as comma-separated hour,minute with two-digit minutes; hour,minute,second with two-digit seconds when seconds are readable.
6,07
